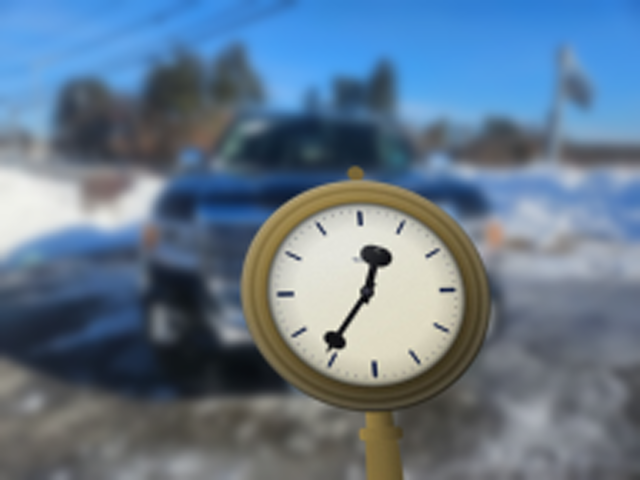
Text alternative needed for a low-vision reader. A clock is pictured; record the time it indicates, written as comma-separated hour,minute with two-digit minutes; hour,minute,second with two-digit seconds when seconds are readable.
12,36
